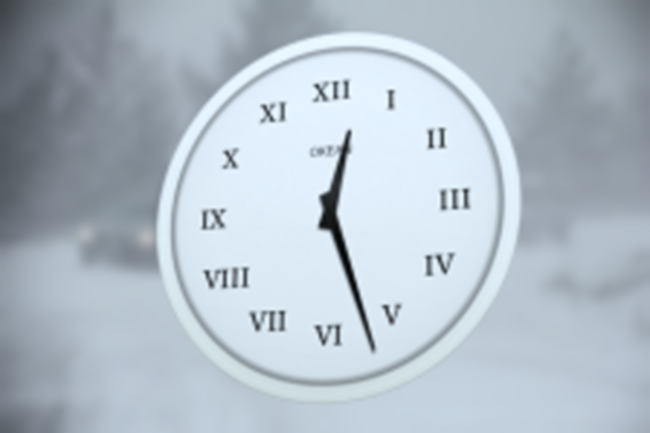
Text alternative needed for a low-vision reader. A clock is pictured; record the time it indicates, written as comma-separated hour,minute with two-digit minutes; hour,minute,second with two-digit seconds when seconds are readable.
12,27
